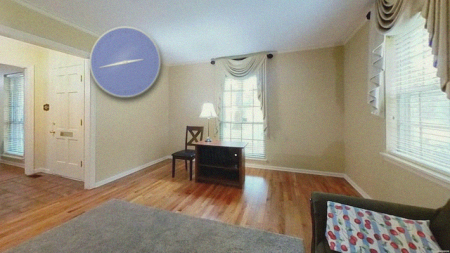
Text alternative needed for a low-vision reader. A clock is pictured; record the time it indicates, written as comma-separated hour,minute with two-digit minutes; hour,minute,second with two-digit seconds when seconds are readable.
2,43
